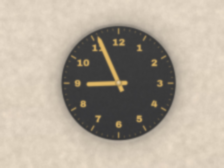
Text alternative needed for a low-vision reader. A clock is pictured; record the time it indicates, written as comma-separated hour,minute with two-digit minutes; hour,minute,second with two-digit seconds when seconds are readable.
8,56
